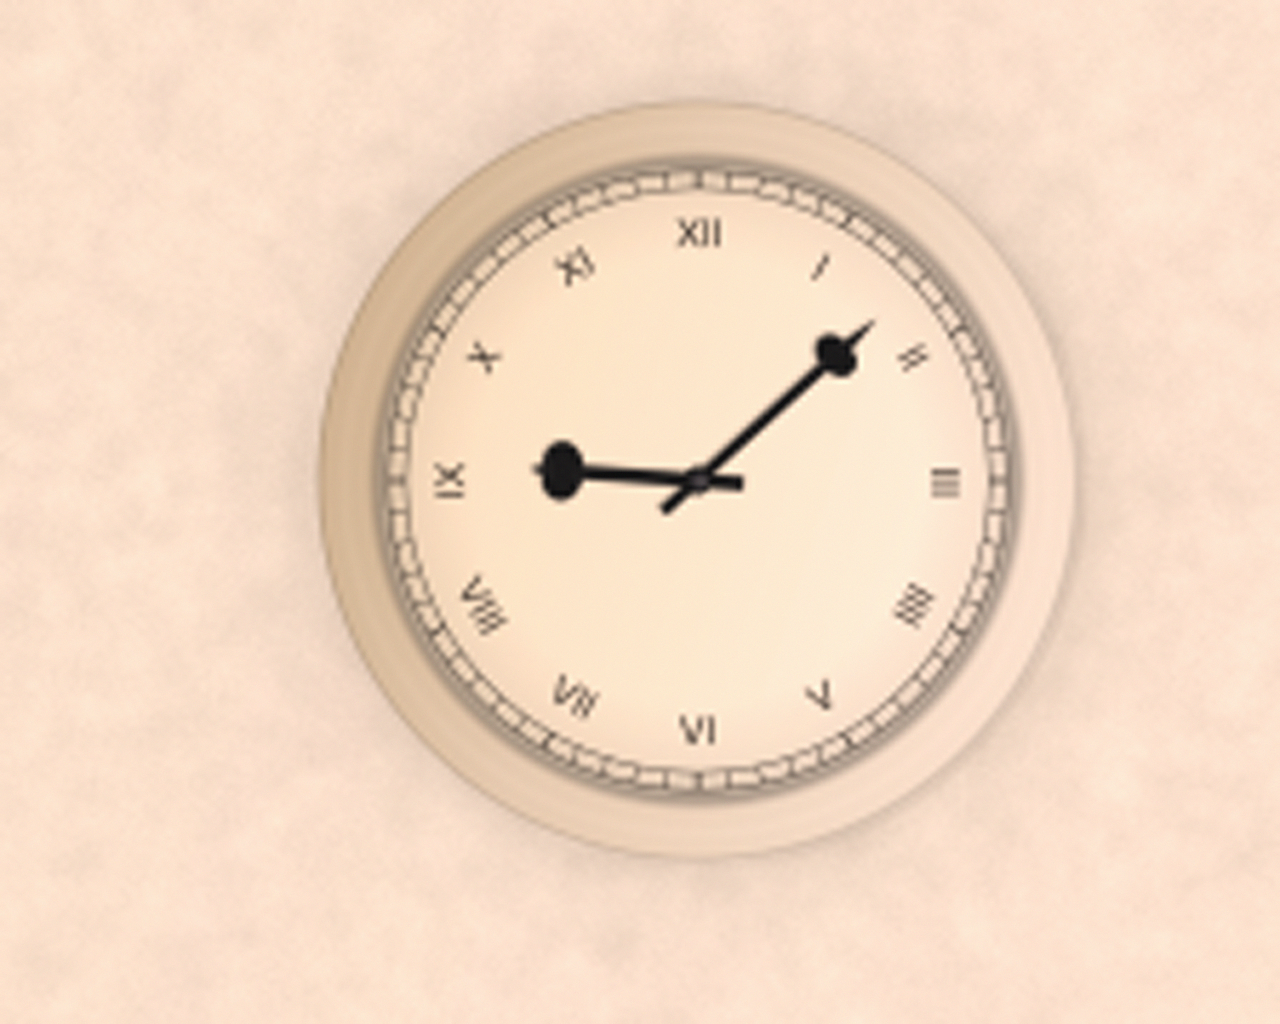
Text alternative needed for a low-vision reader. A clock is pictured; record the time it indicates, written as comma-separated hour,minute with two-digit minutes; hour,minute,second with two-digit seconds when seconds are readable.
9,08
